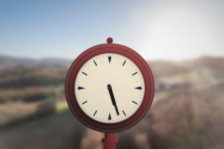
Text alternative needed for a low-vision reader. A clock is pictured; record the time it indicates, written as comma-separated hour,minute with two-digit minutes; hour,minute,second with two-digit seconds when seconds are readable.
5,27
